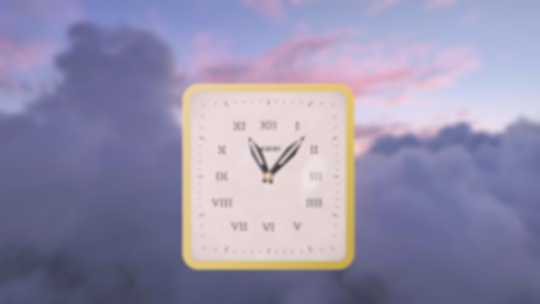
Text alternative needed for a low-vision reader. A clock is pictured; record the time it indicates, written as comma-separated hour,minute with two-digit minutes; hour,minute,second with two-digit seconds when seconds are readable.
11,07
